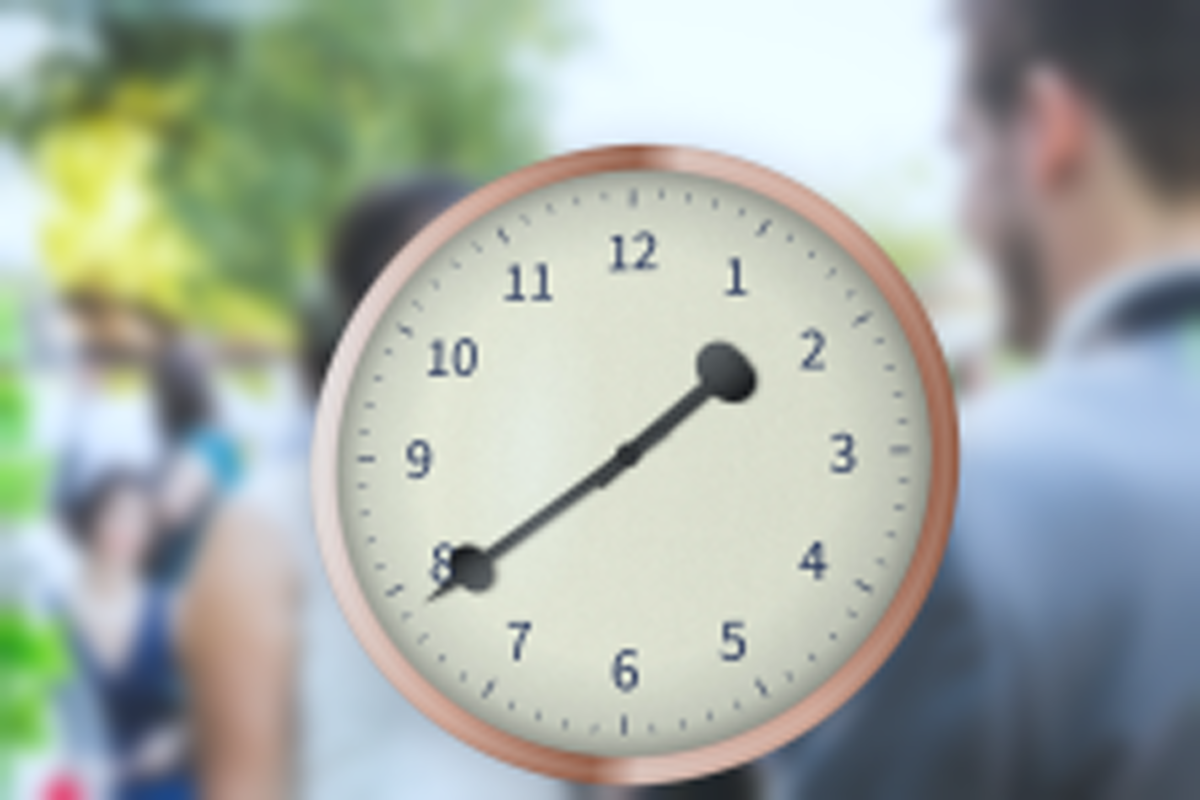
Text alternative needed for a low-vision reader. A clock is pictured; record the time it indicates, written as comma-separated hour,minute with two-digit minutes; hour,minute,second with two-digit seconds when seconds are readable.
1,39
